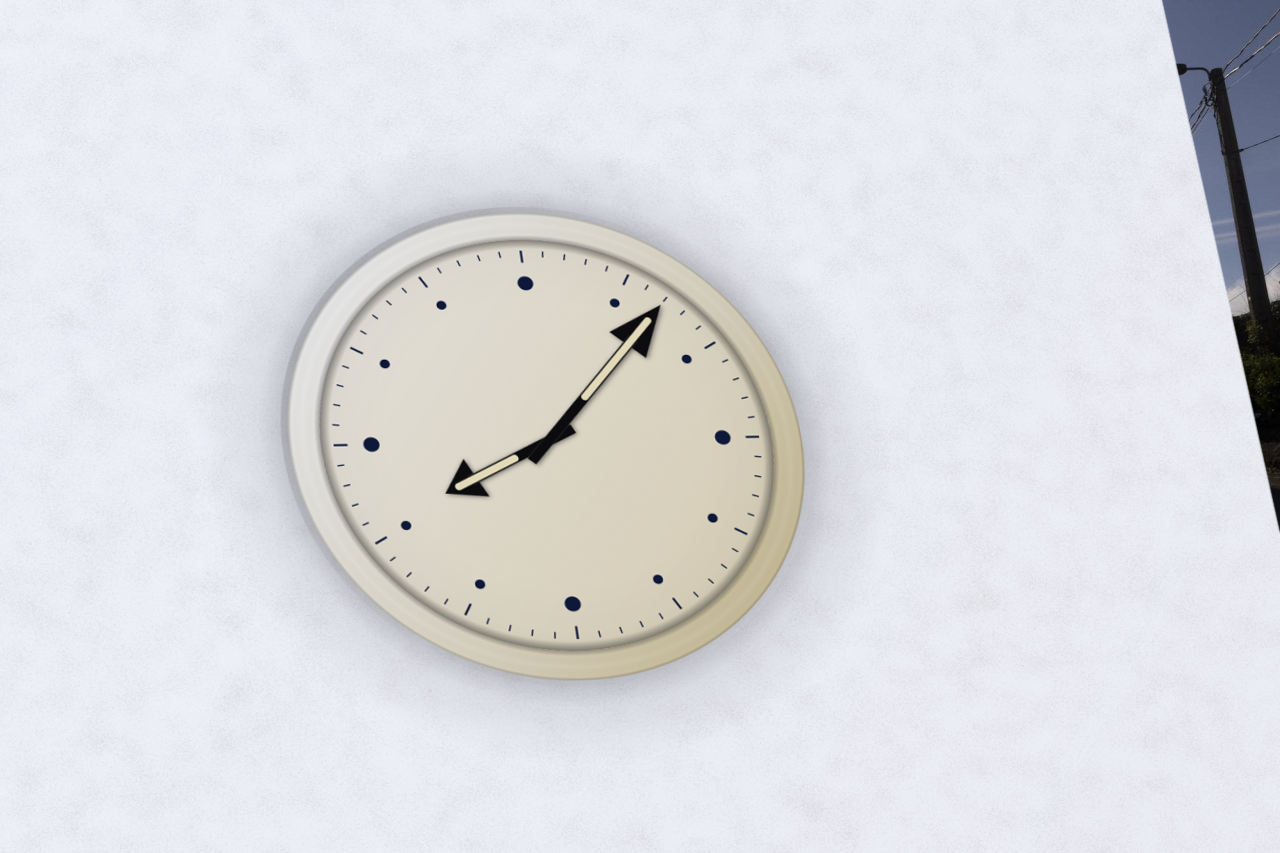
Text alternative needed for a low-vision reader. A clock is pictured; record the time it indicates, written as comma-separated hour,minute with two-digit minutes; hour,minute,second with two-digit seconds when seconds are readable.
8,07
